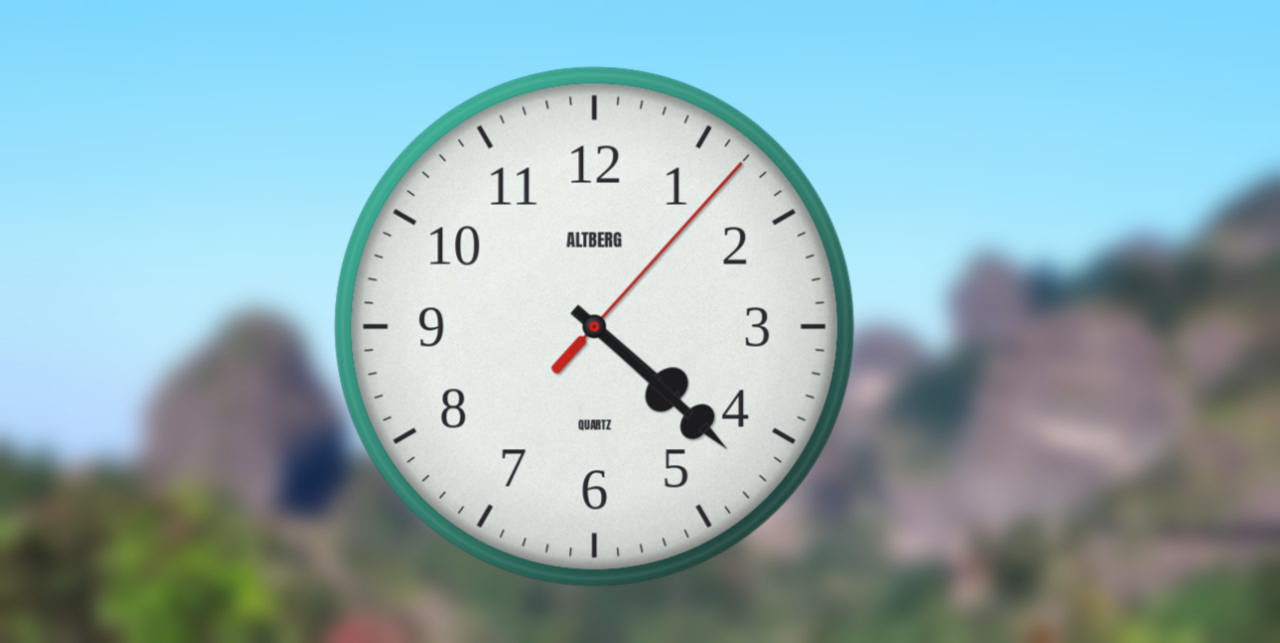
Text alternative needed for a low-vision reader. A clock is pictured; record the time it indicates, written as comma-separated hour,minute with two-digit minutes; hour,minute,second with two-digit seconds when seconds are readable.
4,22,07
